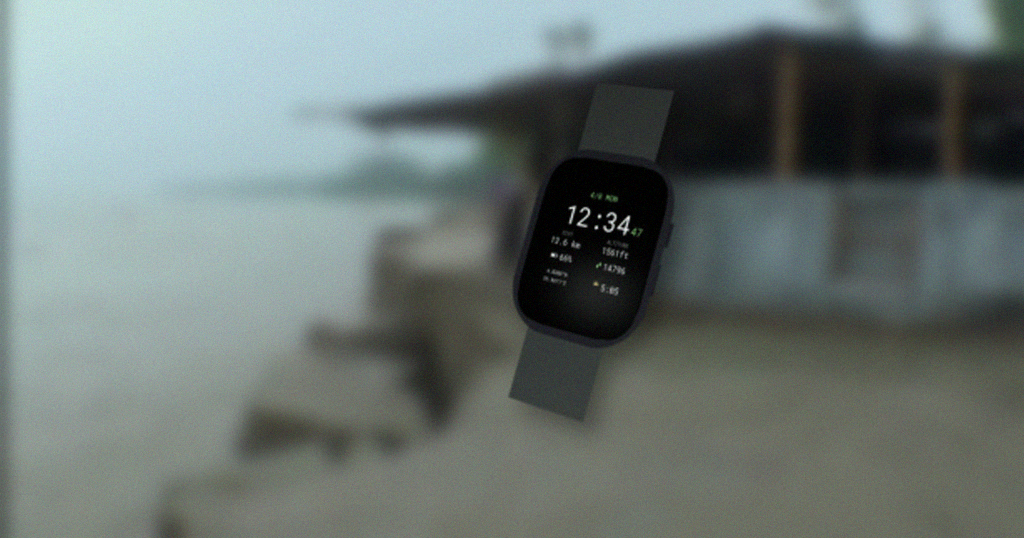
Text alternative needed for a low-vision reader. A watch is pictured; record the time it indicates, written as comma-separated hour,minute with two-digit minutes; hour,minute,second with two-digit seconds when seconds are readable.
12,34
